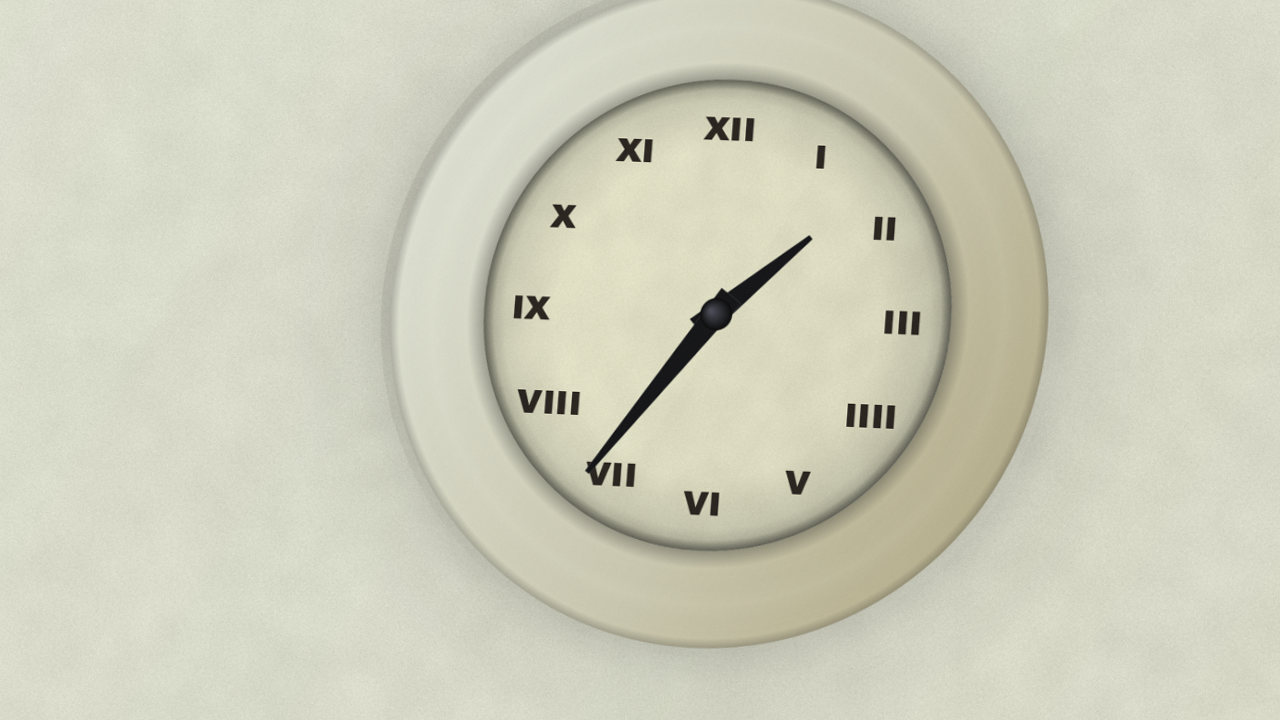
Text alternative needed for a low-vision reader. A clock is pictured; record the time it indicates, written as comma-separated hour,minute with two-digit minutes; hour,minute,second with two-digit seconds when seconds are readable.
1,36
